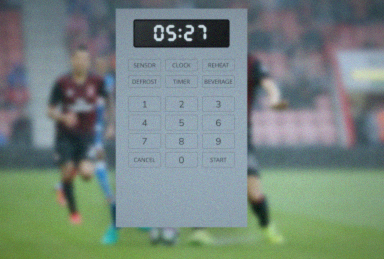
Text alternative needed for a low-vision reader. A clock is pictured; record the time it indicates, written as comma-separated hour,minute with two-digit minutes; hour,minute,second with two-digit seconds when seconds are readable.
5,27
